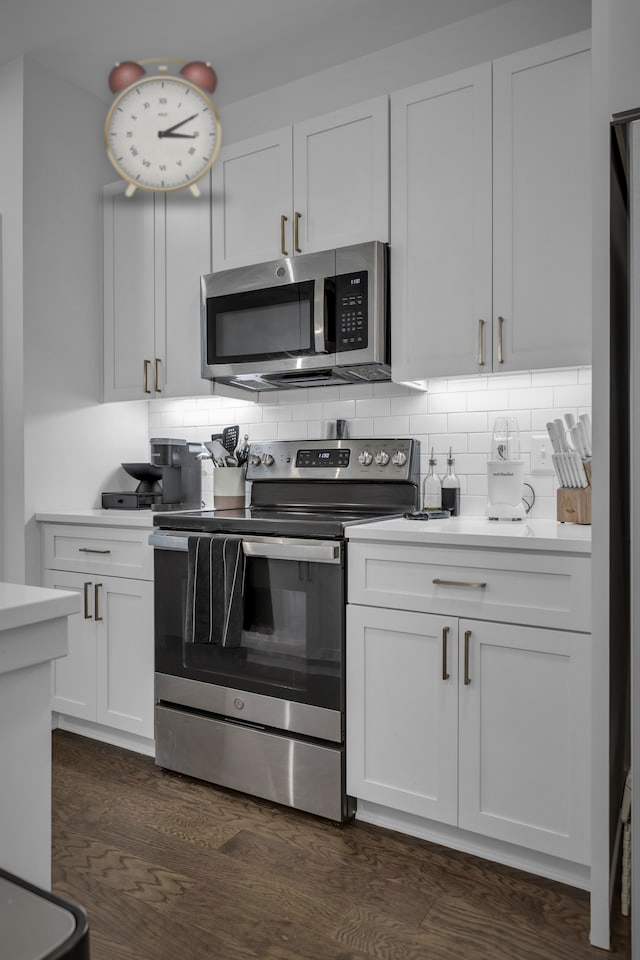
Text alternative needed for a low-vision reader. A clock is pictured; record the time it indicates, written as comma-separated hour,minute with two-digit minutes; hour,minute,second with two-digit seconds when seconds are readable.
3,10
